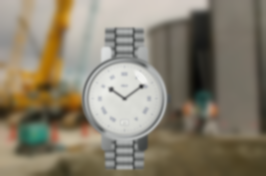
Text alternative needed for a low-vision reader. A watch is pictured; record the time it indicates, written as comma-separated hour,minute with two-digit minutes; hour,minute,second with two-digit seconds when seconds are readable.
10,09
